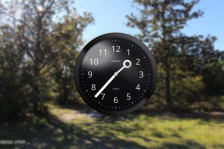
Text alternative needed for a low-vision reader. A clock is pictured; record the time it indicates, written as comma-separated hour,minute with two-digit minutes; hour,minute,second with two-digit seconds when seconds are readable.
1,37
